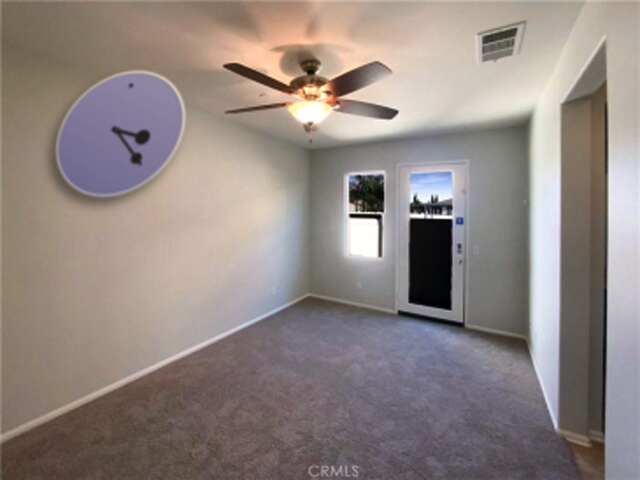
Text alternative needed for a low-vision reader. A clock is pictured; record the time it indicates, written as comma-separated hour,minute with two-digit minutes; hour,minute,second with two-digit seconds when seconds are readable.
3,22
